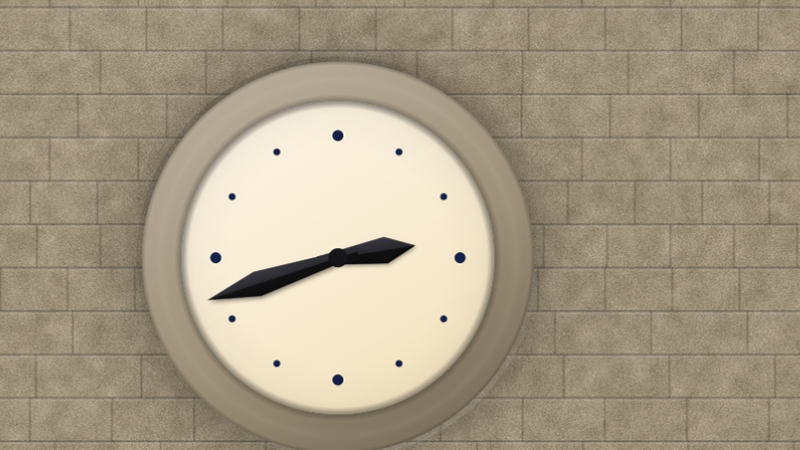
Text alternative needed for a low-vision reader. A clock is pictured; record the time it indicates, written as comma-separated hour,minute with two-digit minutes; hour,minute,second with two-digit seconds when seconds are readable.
2,42
